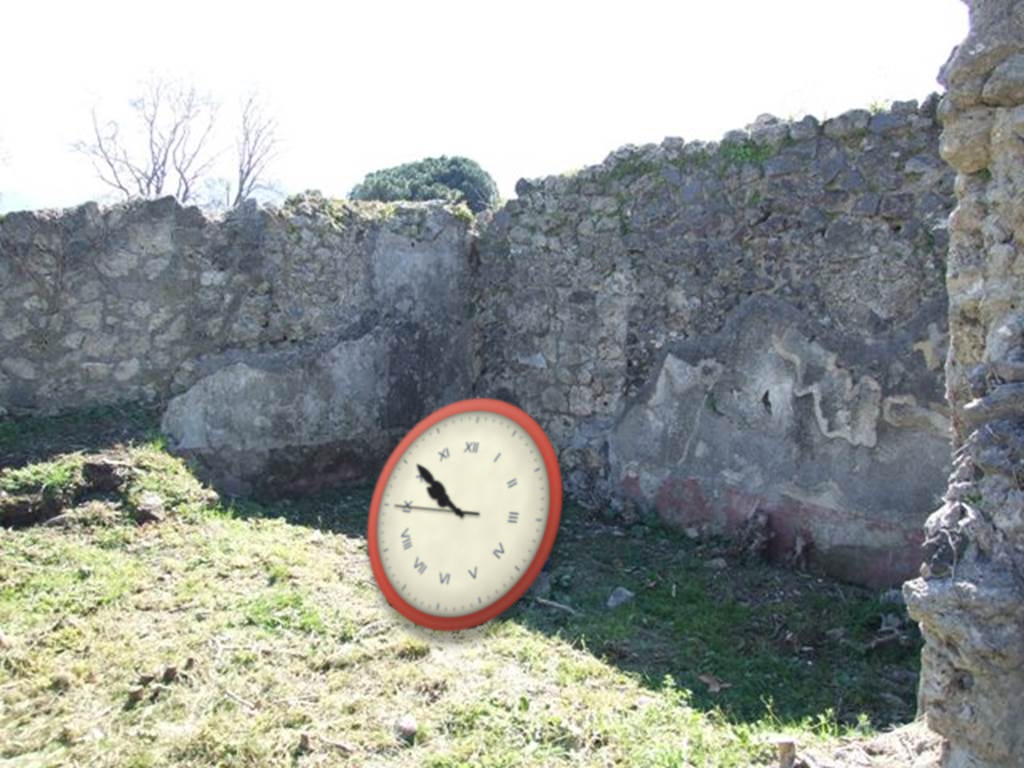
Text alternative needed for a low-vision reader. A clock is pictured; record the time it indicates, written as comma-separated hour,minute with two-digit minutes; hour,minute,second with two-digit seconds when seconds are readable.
9,50,45
